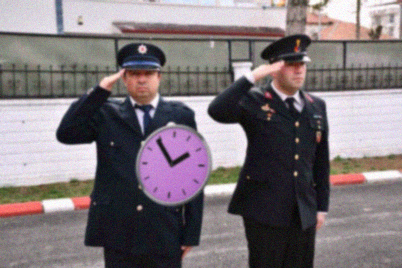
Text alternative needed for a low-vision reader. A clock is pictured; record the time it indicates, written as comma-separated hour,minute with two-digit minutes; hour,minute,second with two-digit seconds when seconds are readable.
1,54
